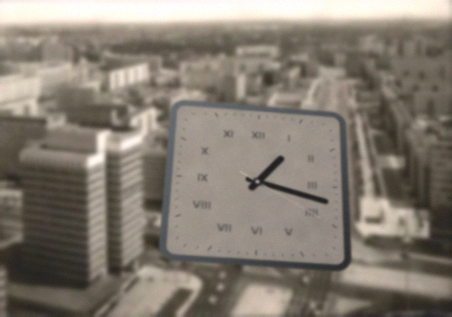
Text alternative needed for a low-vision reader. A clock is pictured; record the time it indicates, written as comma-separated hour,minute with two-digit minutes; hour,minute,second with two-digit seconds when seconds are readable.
1,17,20
